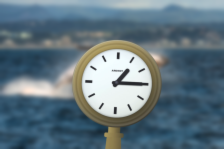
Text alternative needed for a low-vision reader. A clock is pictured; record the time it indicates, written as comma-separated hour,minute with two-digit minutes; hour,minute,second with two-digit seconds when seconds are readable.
1,15
